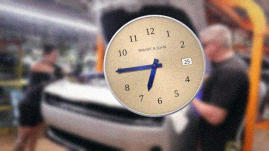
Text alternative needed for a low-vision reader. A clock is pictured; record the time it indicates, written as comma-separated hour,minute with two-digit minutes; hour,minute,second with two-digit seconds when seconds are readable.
6,45
